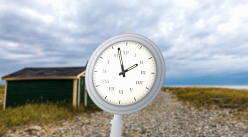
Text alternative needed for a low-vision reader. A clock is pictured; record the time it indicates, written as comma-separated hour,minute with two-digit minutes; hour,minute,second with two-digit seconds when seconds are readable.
1,57
